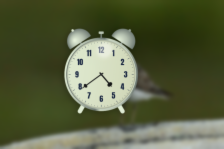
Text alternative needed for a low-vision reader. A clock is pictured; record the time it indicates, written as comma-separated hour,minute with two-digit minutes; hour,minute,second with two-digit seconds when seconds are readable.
4,39
